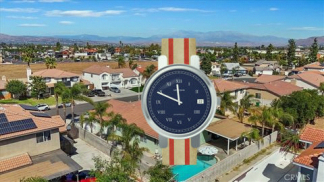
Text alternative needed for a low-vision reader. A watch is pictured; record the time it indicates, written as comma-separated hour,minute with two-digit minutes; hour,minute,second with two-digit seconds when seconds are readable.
11,49
